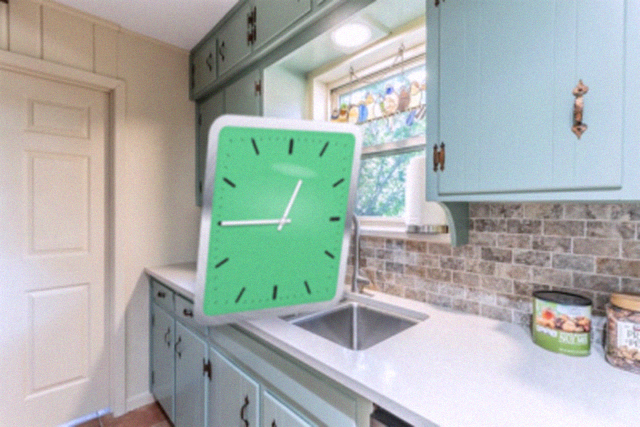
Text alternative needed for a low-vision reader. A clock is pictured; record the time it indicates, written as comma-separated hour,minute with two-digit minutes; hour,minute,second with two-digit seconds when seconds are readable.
12,45
